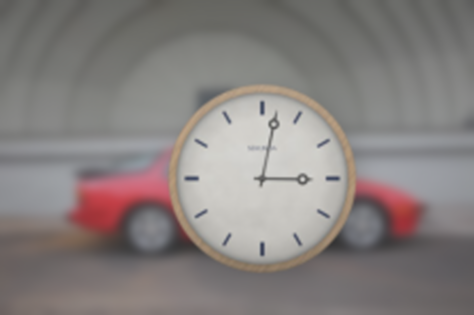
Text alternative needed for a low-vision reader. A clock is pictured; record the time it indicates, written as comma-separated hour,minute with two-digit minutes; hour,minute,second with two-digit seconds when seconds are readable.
3,02
